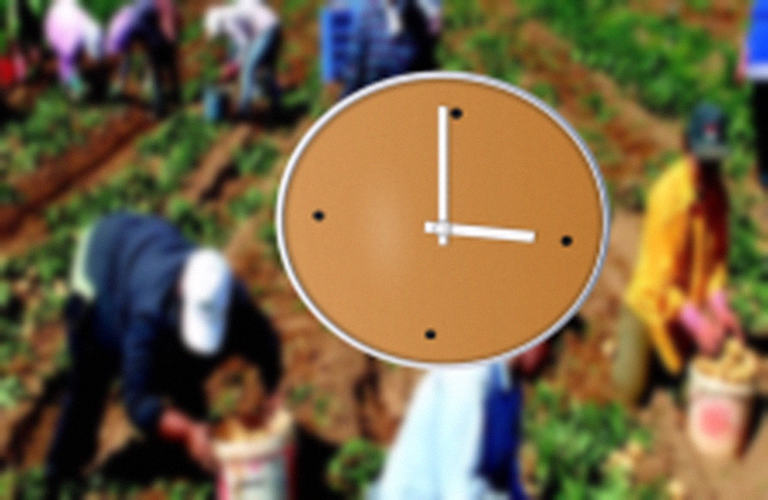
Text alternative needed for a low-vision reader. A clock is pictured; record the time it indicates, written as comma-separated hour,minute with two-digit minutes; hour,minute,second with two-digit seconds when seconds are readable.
2,59
